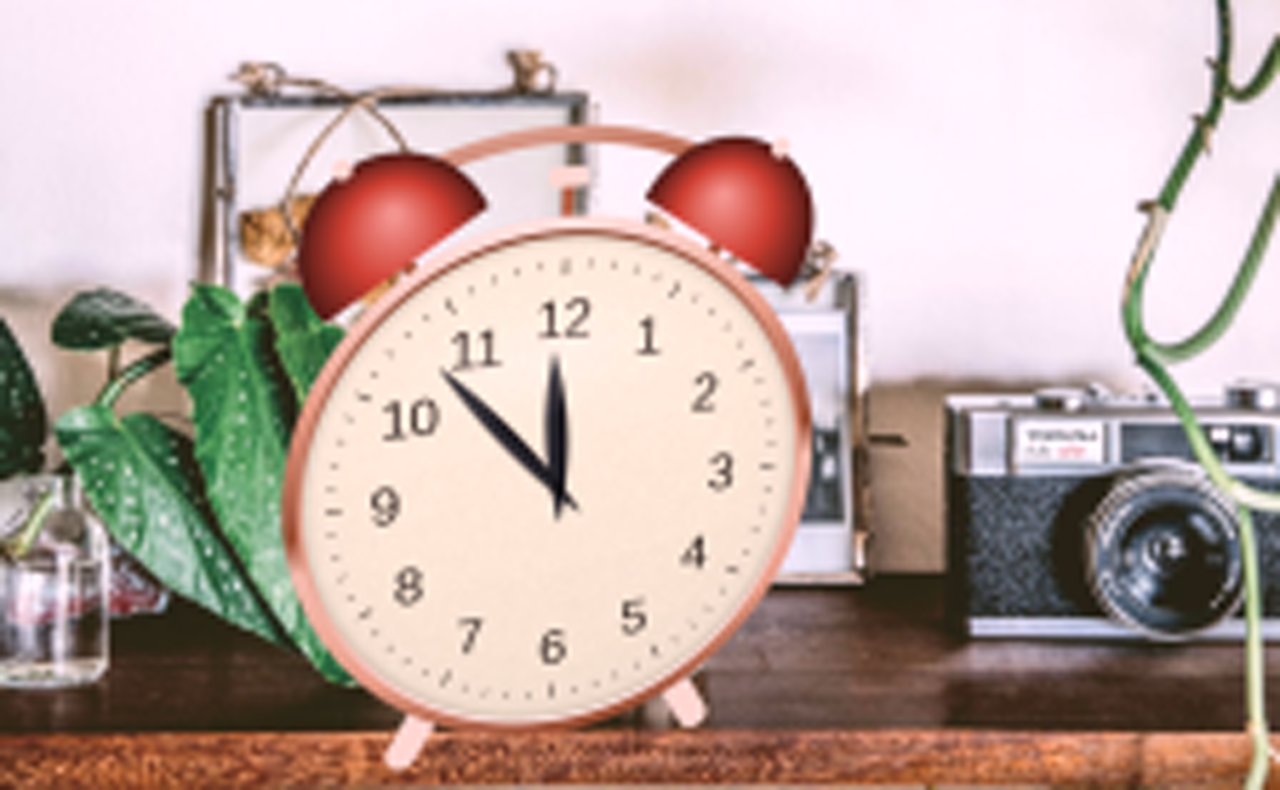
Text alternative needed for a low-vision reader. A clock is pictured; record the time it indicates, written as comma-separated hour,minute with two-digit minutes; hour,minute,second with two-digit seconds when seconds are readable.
11,53
